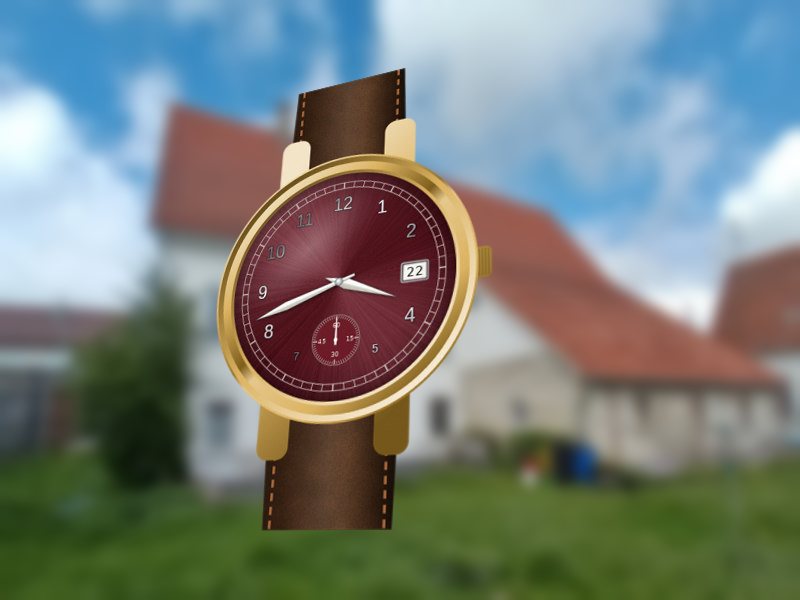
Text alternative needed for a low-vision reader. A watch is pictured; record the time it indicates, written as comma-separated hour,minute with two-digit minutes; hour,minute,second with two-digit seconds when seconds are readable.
3,42
